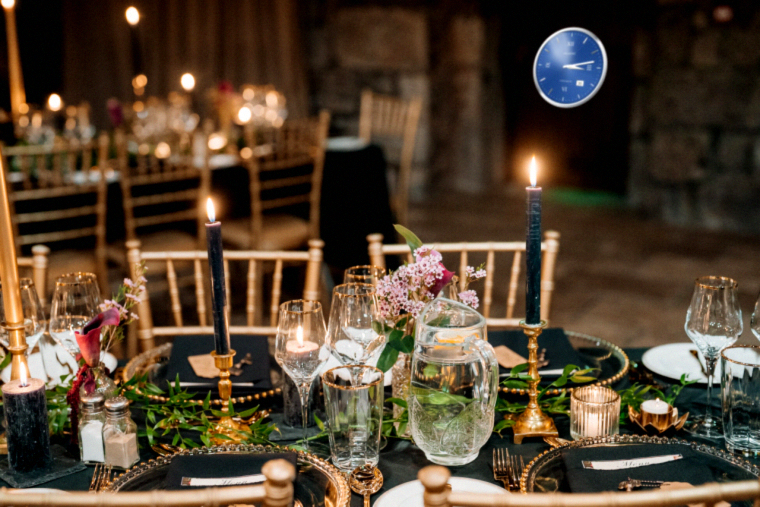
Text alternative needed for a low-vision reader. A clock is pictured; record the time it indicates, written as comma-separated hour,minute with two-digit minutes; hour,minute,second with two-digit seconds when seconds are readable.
3,13
